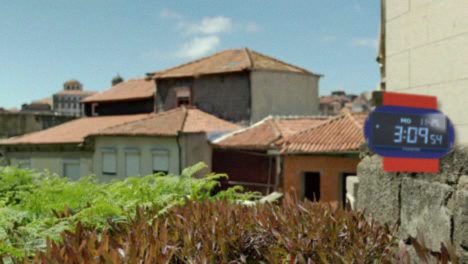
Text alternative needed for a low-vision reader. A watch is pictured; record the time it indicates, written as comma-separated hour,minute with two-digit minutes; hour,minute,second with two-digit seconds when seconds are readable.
3,09
